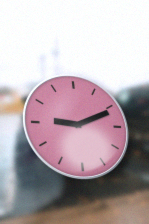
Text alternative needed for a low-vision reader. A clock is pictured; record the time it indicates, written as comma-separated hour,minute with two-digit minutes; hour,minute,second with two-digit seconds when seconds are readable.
9,11
